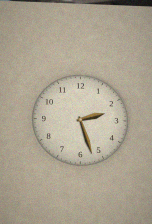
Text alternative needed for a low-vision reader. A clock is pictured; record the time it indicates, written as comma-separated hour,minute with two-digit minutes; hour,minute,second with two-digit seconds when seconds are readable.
2,27
